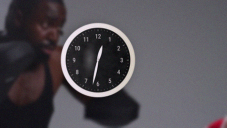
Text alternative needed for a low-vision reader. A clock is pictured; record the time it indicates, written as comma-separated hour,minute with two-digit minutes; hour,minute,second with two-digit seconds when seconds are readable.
12,32
